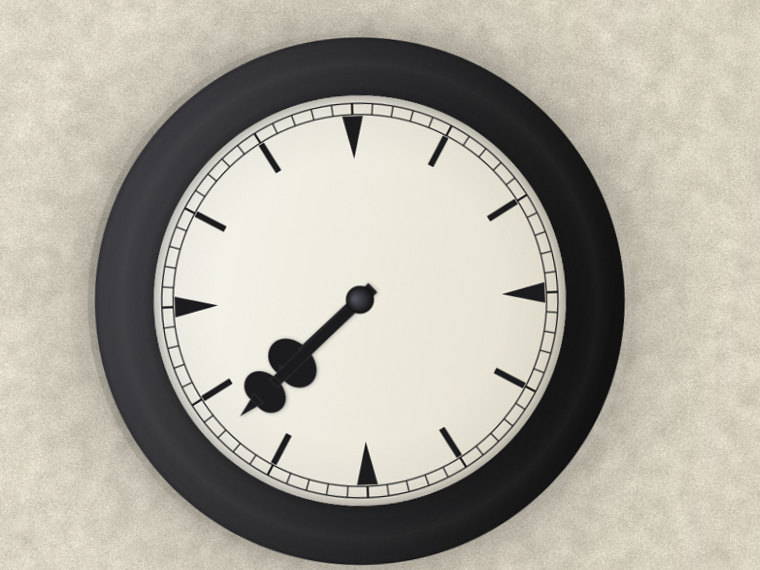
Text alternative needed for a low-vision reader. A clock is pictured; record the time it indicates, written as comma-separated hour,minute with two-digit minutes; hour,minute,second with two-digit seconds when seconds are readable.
7,38
